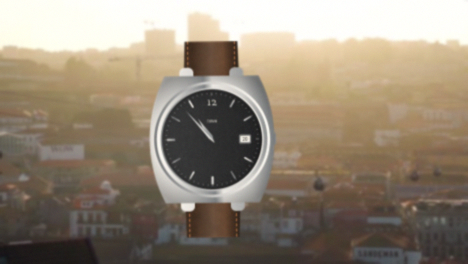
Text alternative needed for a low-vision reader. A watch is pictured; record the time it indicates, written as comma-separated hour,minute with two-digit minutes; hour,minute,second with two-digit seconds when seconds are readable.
10,53
